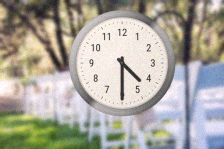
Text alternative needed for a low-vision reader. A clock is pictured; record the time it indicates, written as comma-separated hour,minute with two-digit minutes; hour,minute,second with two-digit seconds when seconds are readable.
4,30
